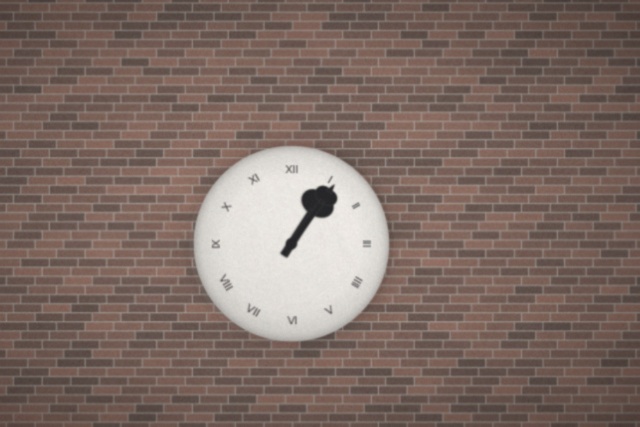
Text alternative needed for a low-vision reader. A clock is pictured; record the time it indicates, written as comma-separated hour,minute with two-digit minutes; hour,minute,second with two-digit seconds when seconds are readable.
1,06
